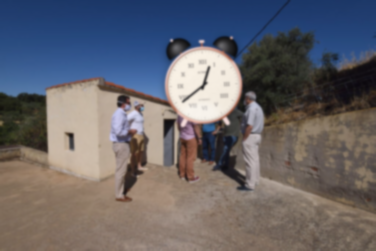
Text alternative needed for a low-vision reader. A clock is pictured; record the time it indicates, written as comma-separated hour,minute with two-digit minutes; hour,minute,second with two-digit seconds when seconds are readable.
12,39
